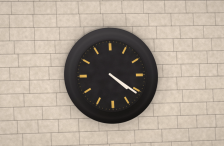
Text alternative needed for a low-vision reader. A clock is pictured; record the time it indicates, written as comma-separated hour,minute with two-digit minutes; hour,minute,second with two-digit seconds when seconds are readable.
4,21
